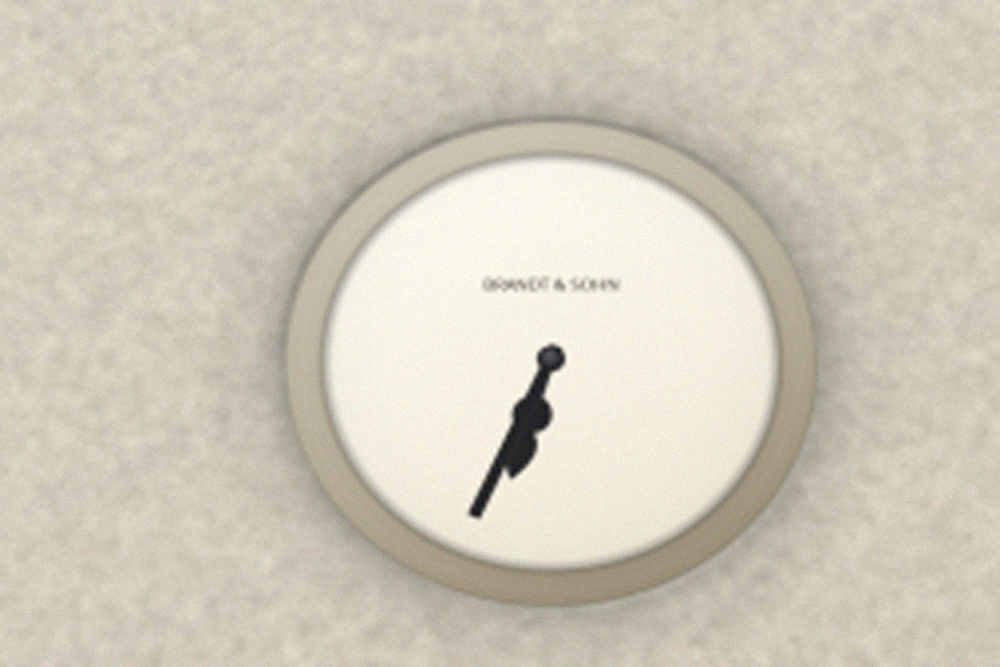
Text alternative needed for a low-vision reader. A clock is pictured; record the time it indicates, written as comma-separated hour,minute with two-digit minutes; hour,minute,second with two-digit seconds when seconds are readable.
6,34
